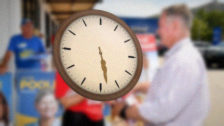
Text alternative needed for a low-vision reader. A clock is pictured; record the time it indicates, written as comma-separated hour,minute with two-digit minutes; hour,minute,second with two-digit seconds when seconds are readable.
5,28
